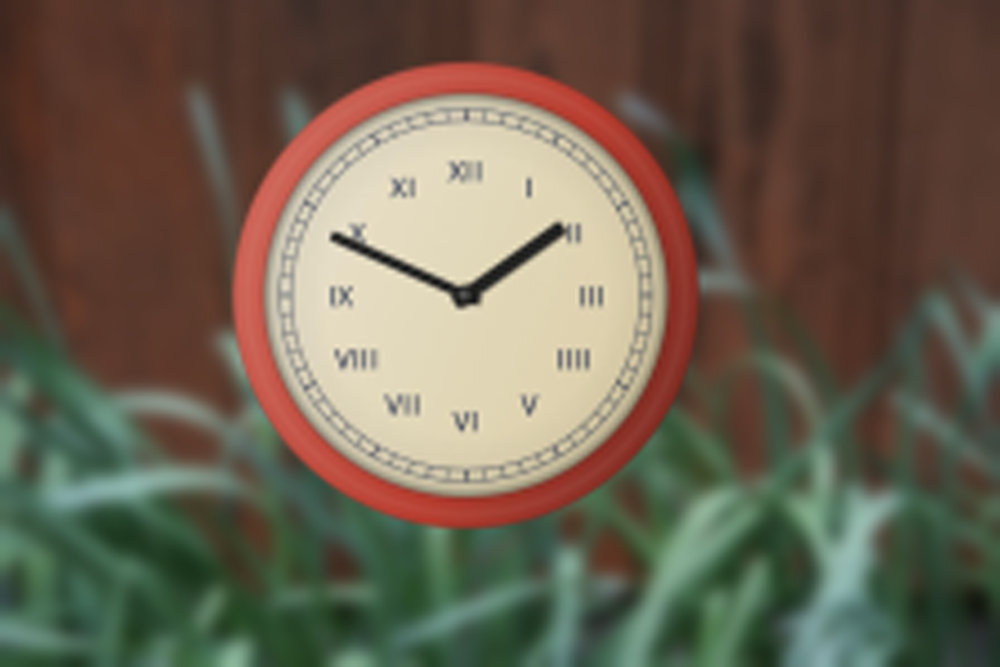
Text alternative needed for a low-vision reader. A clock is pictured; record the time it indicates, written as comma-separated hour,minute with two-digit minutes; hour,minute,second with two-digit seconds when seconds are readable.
1,49
